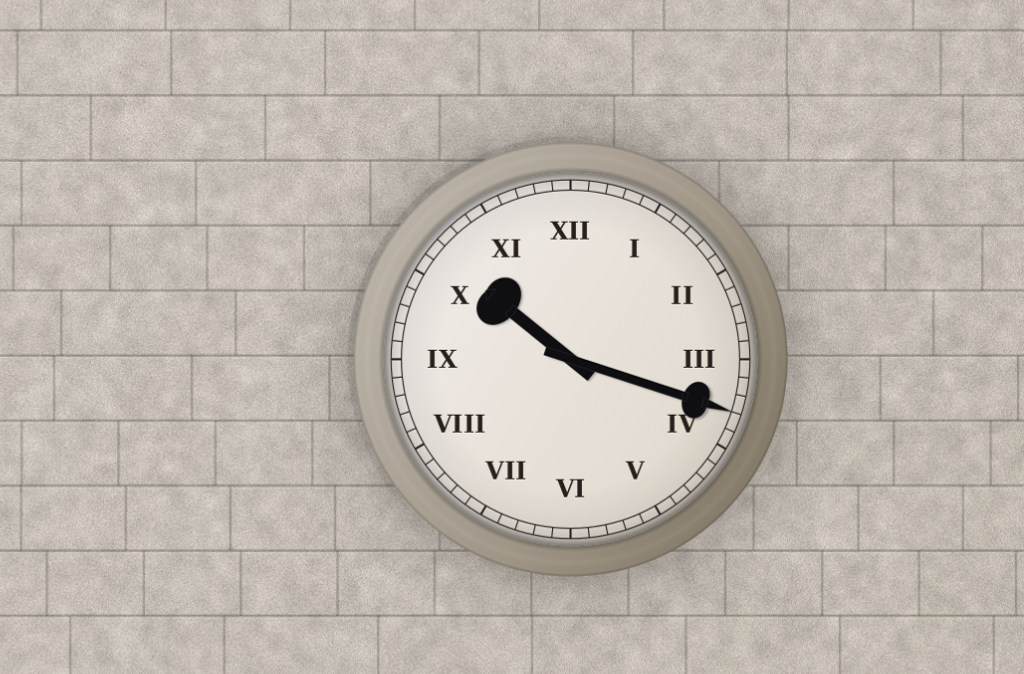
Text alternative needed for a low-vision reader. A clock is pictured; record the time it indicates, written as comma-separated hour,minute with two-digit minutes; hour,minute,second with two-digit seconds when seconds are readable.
10,18
